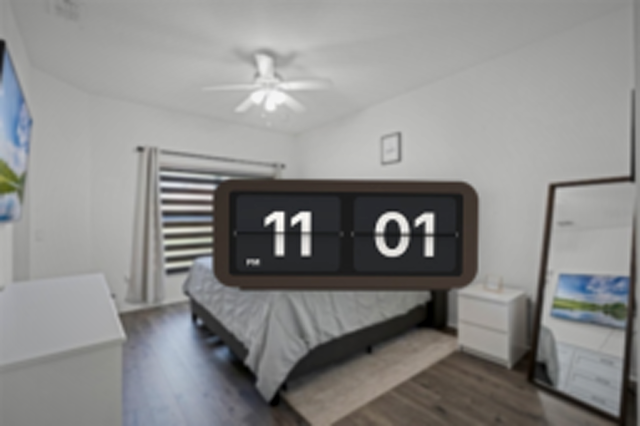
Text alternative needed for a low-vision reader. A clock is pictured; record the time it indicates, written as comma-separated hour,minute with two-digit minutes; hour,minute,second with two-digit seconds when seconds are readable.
11,01
